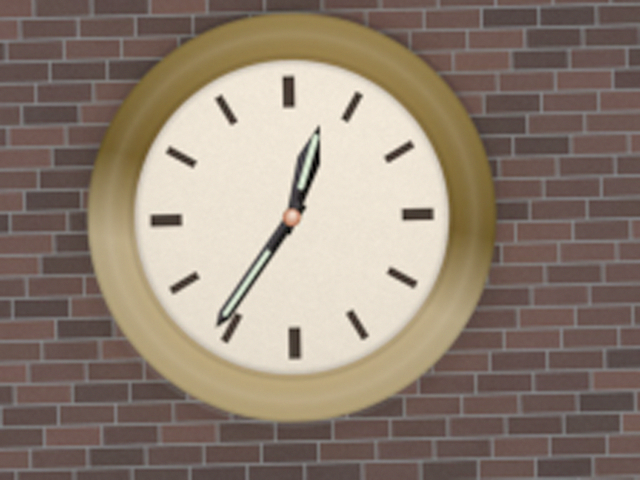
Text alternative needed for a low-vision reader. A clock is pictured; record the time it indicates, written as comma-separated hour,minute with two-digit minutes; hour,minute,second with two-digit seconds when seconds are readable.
12,36
